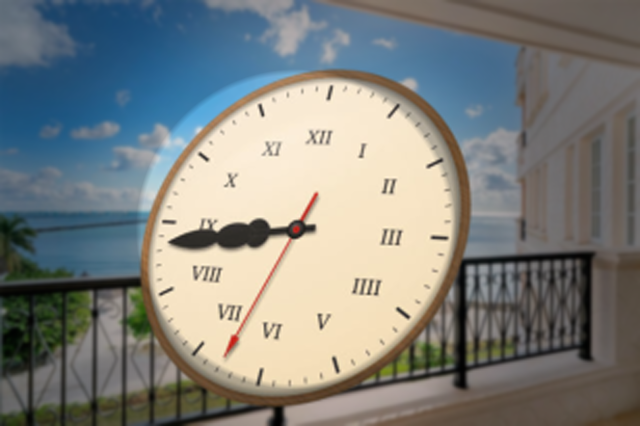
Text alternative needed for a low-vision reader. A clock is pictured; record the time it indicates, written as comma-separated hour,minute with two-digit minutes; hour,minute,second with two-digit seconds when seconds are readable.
8,43,33
